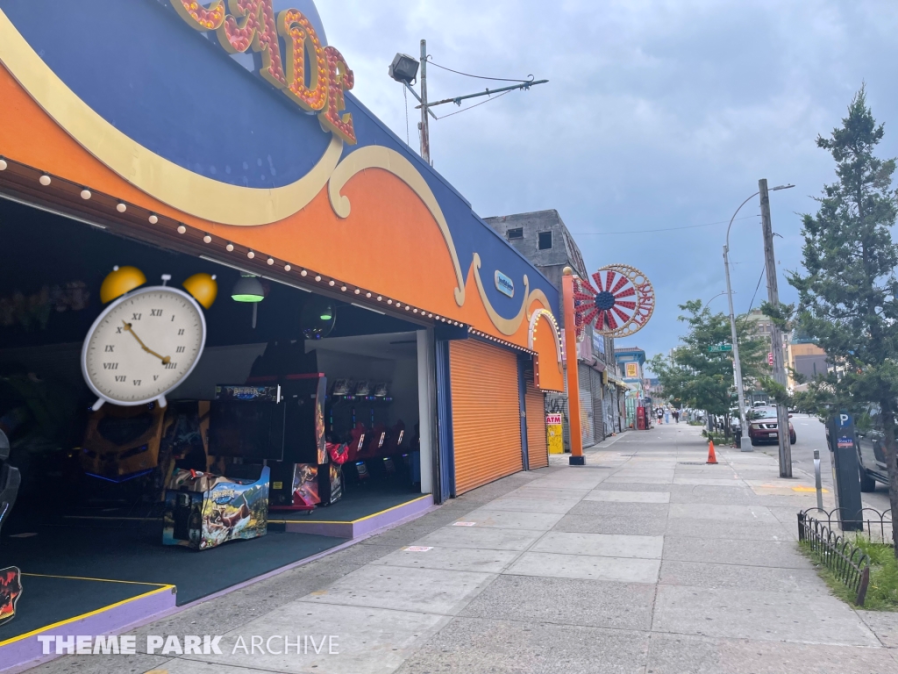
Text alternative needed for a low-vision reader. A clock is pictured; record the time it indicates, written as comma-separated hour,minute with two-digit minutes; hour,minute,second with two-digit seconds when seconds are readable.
3,52
